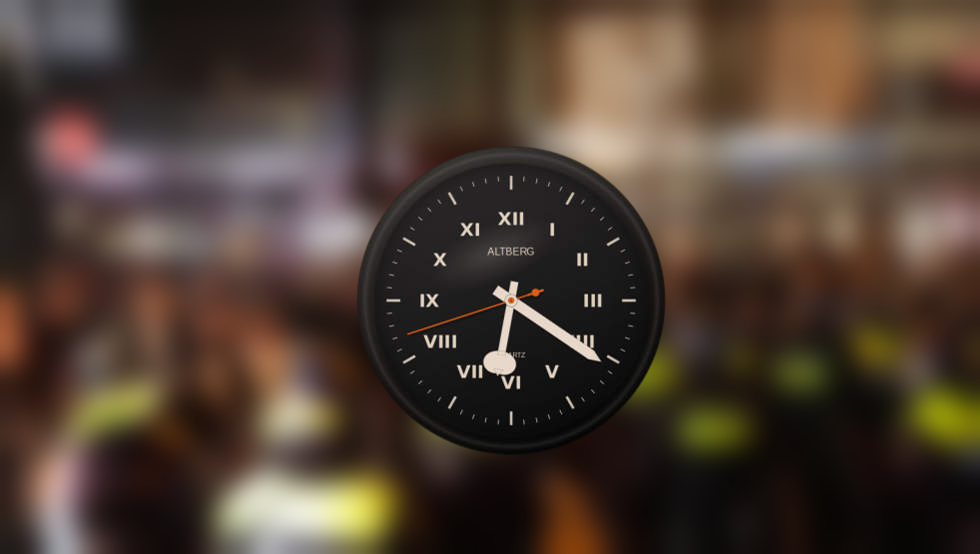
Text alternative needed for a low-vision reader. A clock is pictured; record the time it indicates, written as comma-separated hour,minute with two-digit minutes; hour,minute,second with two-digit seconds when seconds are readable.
6,20,42
